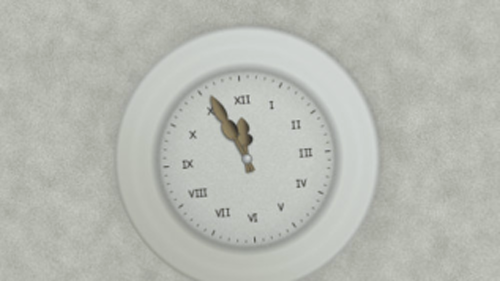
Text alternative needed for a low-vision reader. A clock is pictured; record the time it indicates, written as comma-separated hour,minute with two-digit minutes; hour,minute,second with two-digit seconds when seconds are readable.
11,56
